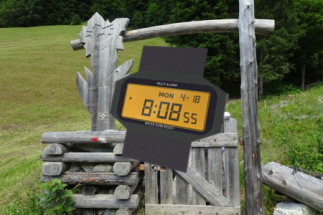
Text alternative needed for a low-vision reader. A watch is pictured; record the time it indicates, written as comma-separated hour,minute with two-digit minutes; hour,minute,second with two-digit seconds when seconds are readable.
8,08,55
